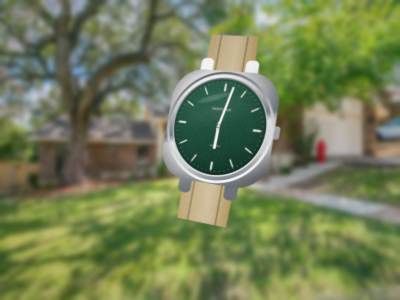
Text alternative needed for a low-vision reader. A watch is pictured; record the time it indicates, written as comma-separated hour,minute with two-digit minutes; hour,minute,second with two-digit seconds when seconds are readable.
6,02
